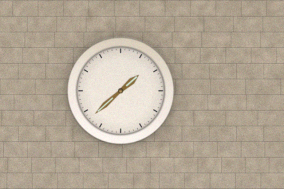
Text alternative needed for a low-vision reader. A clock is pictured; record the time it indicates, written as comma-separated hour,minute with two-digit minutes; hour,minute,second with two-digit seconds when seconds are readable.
1,38
